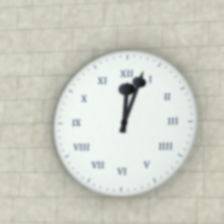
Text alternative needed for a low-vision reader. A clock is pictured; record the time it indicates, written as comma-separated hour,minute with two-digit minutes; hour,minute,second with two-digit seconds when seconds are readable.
12,03
